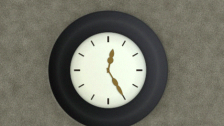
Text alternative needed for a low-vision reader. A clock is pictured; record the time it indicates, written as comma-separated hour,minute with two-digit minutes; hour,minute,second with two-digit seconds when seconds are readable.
12,25
